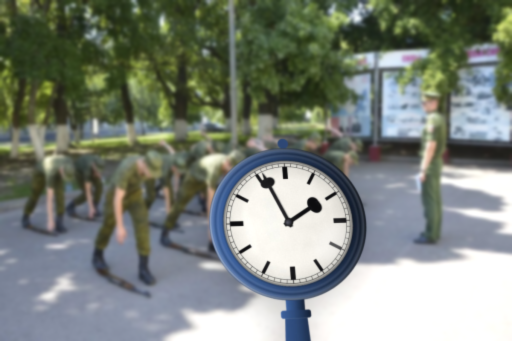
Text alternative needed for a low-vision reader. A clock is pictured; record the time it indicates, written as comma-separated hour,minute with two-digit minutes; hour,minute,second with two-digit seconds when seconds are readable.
1,56
